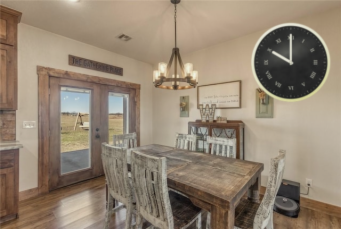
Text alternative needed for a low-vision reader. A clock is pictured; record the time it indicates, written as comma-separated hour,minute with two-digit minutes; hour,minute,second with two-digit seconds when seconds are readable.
10,00
